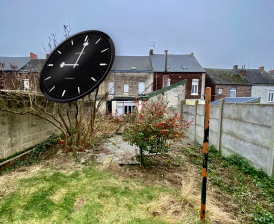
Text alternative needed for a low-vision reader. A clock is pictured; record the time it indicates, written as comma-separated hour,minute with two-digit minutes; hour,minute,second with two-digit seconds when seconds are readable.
9,01
